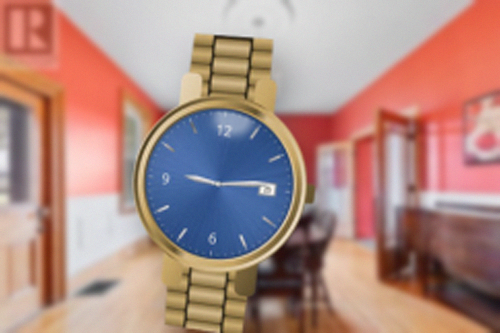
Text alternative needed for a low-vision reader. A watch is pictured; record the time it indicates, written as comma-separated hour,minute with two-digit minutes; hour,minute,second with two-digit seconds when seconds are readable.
9,14
